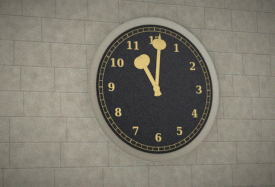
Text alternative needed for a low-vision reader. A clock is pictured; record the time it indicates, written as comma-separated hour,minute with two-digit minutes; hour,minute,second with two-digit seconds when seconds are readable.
11,01
